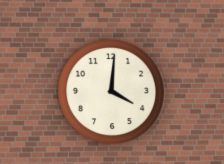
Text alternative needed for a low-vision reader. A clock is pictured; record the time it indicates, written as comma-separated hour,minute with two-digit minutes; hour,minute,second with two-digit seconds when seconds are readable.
4,01
